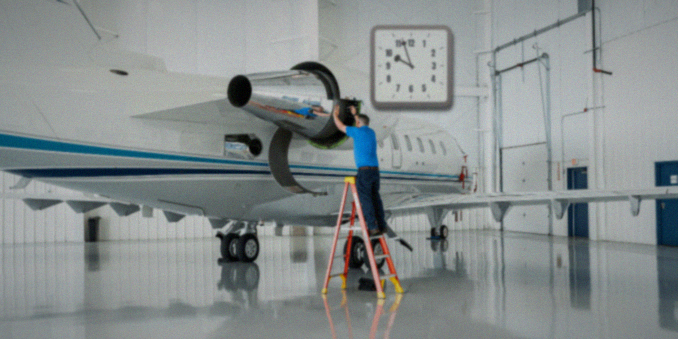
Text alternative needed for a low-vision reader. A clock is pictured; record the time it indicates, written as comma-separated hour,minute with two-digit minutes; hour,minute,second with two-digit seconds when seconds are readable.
9,57
